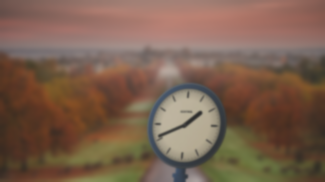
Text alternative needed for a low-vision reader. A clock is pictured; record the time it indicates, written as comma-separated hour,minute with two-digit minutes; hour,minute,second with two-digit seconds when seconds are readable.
1,41
